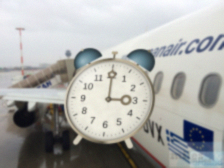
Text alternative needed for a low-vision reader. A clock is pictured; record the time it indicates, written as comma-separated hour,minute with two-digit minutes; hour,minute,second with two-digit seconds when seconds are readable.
3,00
